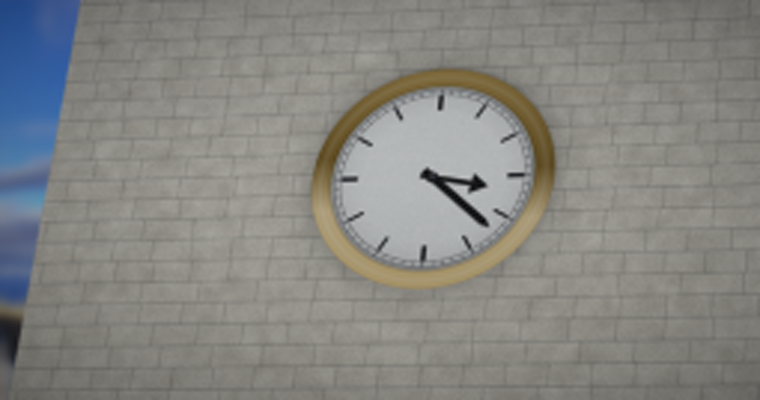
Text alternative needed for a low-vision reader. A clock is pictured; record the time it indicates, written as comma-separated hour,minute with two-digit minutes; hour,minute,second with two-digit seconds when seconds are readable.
3,22
